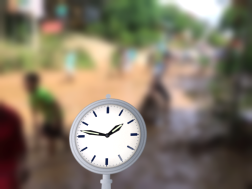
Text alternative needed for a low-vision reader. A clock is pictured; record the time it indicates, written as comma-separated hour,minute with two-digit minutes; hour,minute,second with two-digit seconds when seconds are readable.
1,47
